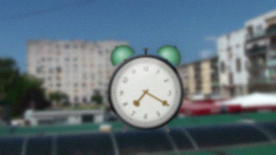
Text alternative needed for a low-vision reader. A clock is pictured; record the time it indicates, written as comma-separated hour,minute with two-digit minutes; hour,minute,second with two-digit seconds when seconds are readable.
7,20
